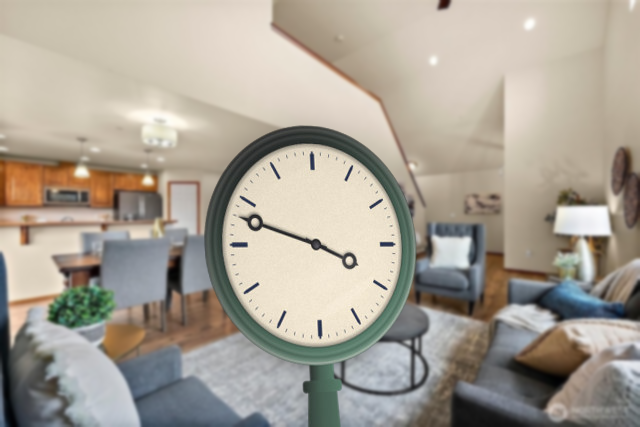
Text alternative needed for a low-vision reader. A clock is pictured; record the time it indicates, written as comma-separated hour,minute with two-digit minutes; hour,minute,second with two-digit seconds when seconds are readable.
3,48
